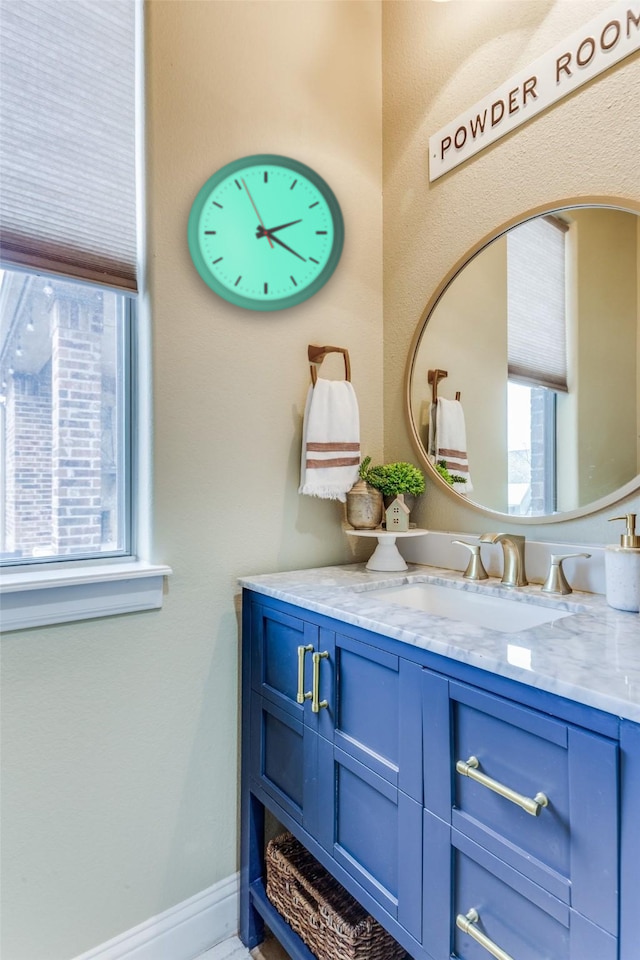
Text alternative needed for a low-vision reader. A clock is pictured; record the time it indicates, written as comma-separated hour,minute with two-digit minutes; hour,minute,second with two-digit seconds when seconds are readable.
2,20,56
